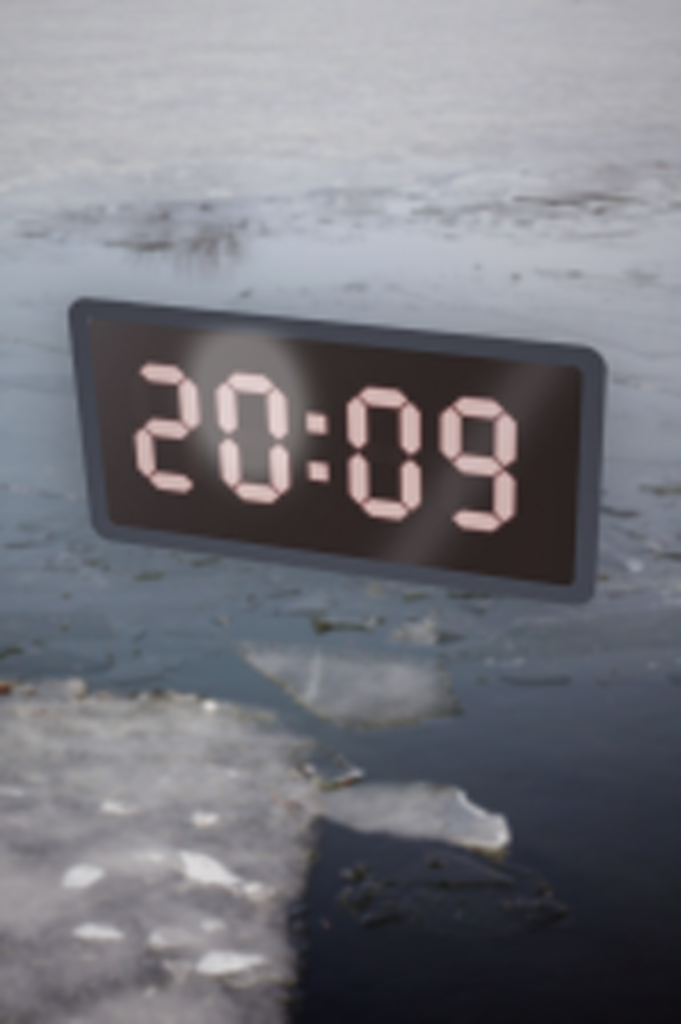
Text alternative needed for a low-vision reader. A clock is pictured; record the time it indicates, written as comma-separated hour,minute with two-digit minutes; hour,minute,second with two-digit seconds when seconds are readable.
20,09
